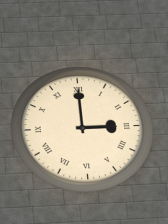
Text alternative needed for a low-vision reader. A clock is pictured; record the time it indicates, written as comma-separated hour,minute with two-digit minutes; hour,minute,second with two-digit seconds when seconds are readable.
3,00
